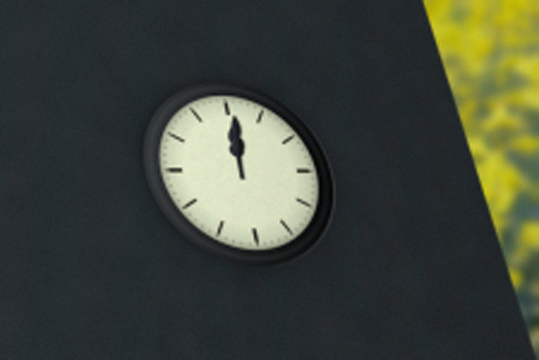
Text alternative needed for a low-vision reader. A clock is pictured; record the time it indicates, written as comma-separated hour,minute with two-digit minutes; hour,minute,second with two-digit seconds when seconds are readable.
12,01
